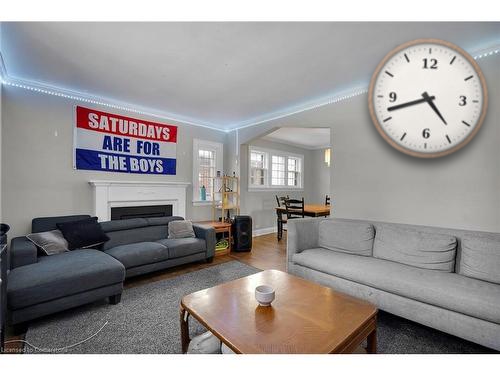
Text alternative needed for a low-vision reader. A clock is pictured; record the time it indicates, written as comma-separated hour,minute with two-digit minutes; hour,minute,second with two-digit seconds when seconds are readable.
4,42
